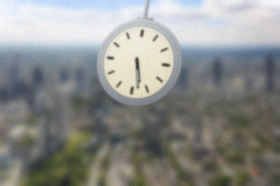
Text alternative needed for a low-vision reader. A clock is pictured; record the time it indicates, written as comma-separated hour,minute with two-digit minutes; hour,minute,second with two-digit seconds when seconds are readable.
5,28
